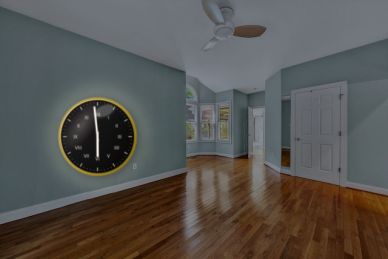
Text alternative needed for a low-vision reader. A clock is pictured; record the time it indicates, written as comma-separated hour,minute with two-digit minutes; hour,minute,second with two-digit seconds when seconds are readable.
5,59
